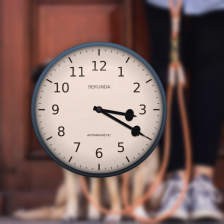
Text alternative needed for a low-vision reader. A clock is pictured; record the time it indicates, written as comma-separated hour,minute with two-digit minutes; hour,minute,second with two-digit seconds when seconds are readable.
3,20
